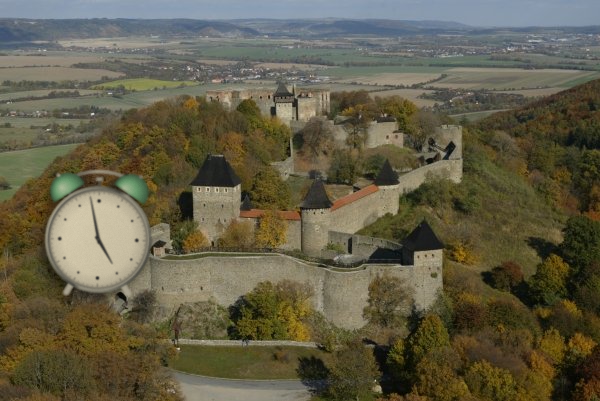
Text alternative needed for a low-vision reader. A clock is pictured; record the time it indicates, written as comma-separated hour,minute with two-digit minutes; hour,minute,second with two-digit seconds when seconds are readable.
4,58
